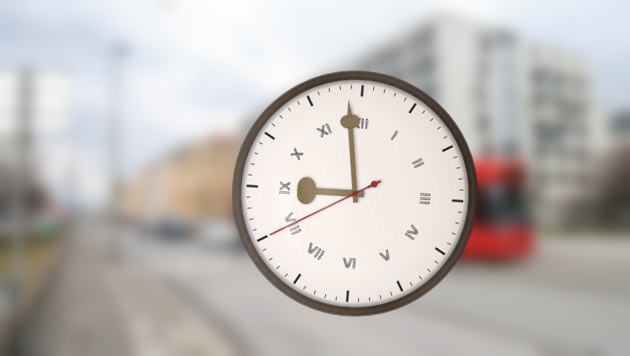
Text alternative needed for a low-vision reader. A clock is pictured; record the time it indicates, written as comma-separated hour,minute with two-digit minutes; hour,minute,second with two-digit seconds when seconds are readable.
8,58,40
